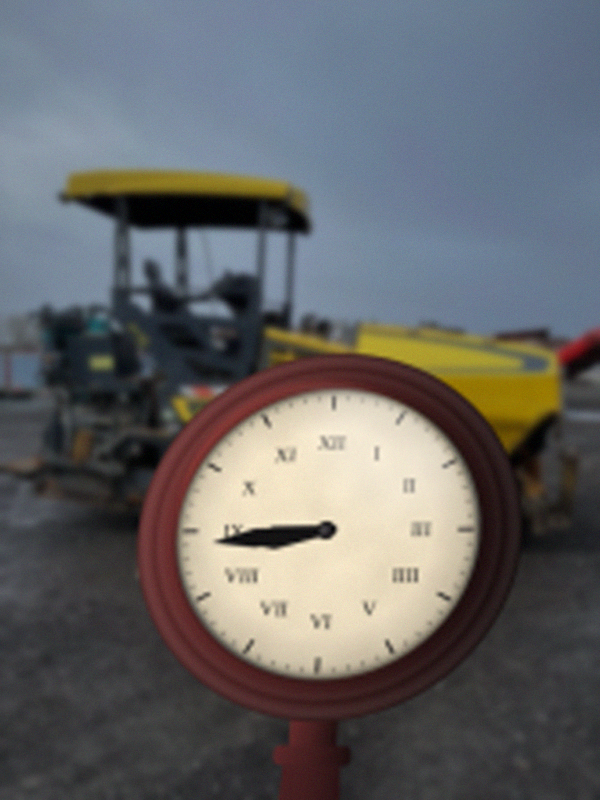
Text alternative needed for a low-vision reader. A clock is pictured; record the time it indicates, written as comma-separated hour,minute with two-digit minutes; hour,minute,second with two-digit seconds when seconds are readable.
8,44
